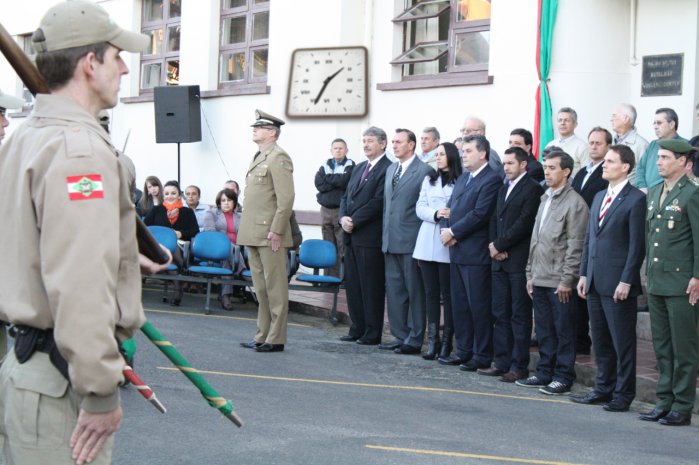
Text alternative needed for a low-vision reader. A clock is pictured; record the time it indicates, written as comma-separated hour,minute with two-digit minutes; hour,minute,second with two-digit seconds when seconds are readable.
1,34
